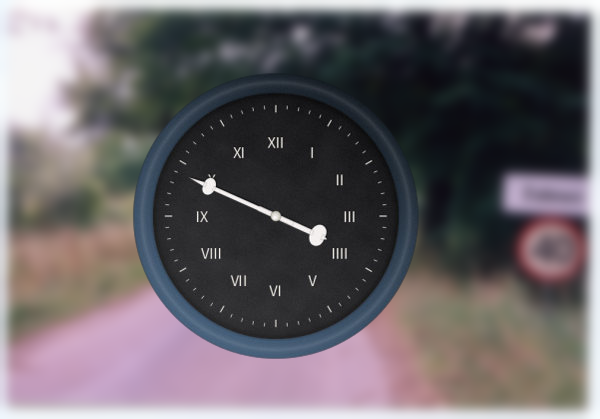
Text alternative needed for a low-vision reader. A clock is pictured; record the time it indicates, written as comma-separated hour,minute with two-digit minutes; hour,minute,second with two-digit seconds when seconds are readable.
3,49
